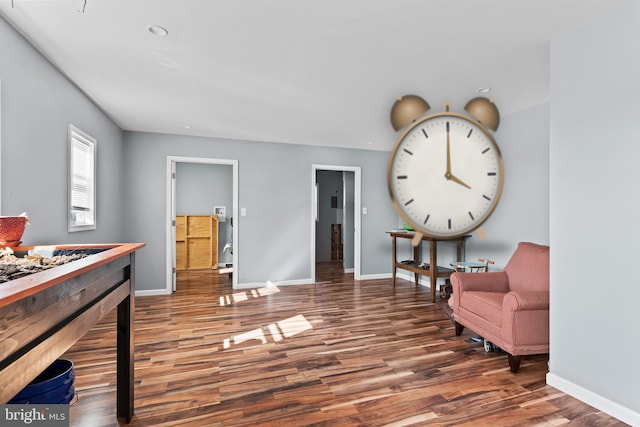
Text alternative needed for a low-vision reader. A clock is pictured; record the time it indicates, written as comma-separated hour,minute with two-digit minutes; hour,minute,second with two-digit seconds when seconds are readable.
4,00
